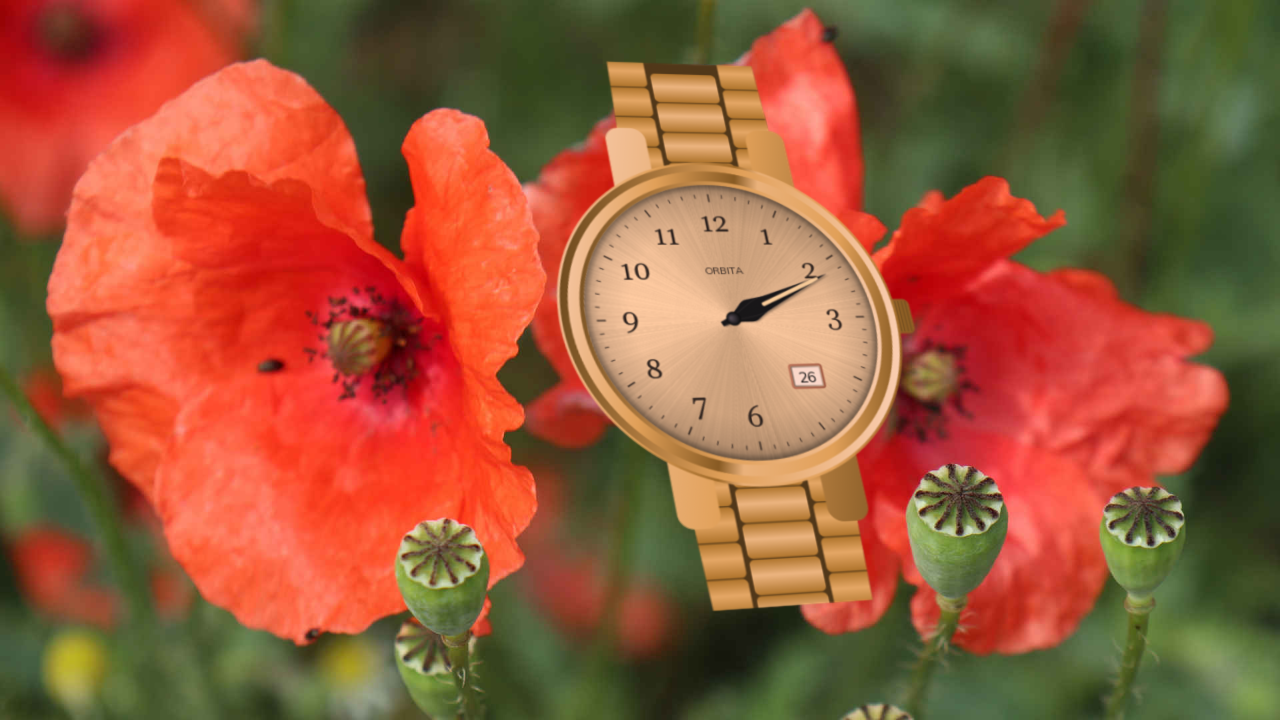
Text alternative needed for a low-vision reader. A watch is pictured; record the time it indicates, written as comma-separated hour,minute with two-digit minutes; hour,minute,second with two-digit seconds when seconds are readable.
2,11
